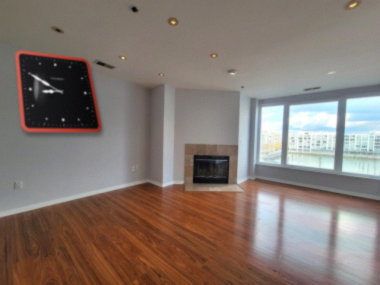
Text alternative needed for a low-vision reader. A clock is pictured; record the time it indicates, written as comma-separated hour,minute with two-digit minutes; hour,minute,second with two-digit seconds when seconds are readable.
8,50
